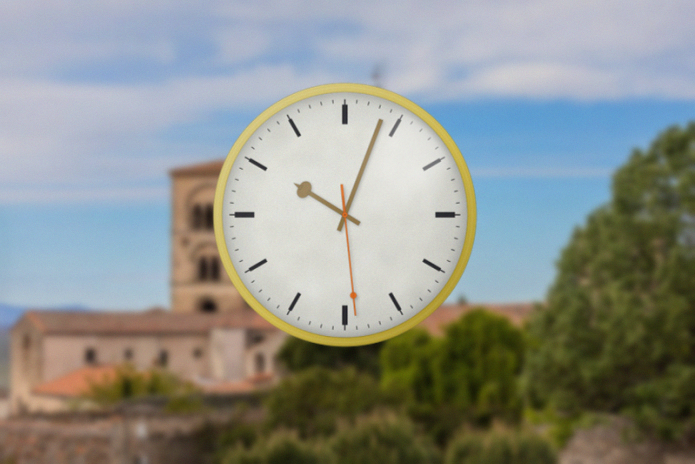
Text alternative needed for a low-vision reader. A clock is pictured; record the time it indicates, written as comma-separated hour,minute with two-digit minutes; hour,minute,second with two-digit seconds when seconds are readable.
10,03,29
